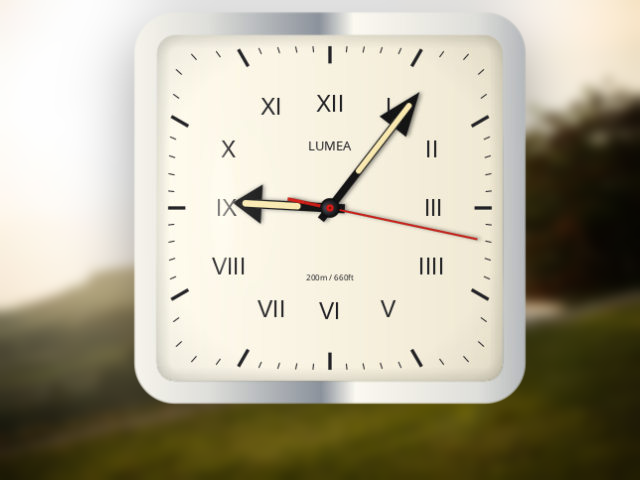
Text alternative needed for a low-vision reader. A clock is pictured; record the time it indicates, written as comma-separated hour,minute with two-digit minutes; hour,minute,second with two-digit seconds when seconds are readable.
9,06,17
